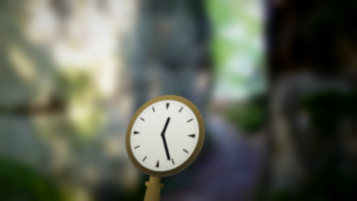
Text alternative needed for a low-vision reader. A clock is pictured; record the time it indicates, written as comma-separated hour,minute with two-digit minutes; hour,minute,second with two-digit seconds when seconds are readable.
12,26
